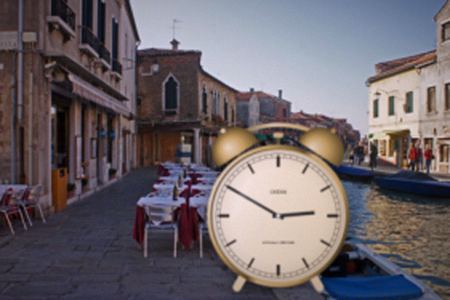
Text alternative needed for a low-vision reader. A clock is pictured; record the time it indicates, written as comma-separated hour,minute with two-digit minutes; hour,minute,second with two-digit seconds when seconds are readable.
2,50
